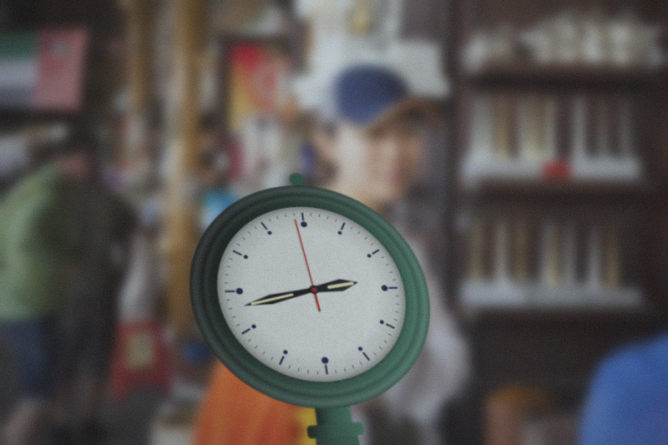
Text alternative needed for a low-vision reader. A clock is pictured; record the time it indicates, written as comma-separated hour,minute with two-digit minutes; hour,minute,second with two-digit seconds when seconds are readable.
2,42,59
